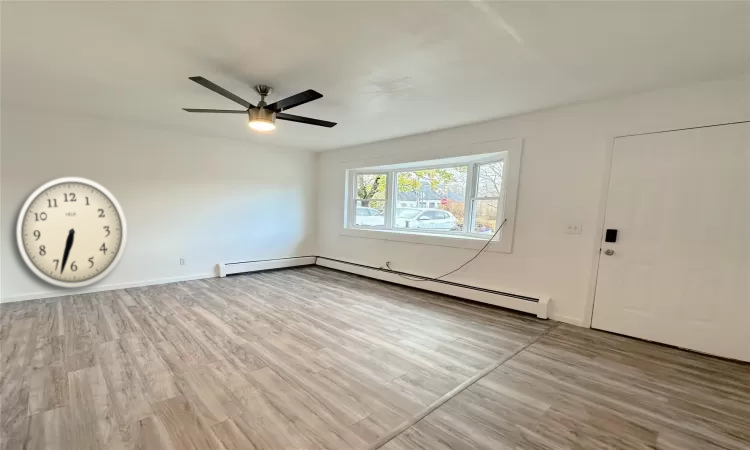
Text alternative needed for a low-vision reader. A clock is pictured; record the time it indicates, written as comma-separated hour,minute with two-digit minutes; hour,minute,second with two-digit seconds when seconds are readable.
6,33
